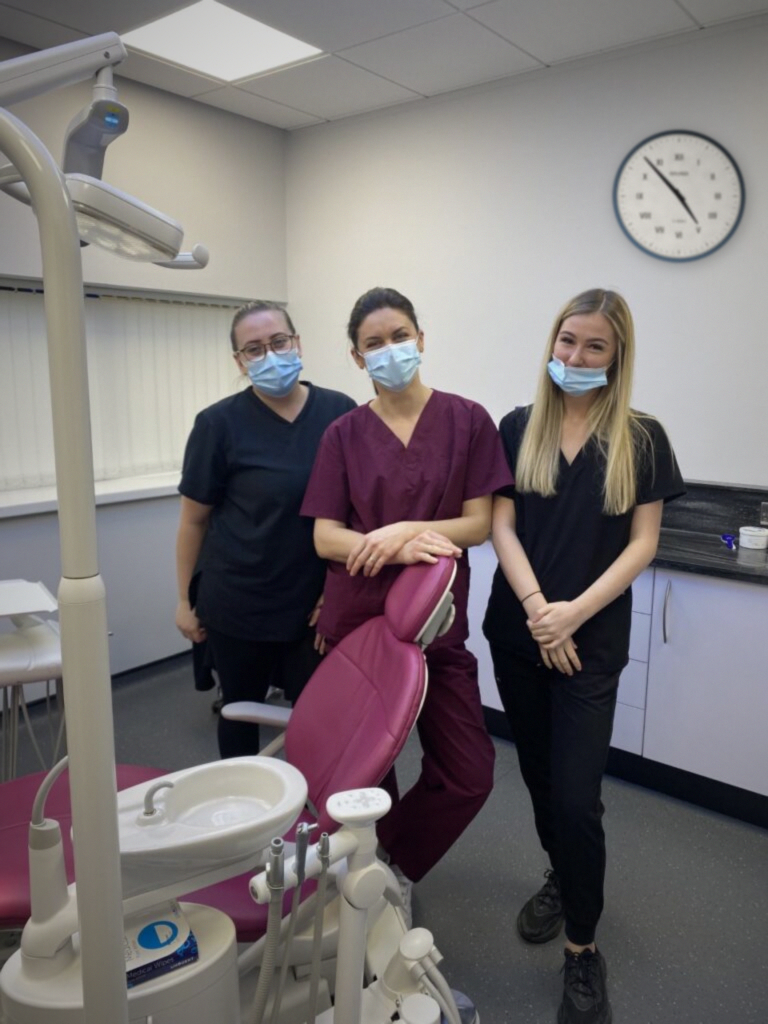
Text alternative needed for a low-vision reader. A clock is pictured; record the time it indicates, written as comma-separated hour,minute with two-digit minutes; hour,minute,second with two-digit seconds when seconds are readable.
4,53
